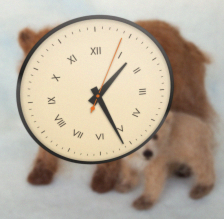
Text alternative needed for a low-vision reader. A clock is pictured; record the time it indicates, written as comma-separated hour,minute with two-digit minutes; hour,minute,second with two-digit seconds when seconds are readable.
1,26,04
